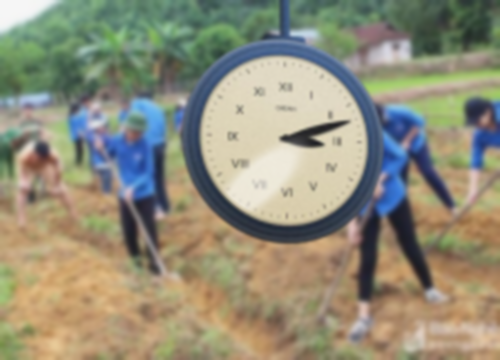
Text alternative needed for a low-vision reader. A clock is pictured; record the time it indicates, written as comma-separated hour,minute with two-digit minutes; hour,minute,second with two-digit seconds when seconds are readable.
3,12
